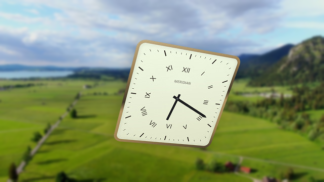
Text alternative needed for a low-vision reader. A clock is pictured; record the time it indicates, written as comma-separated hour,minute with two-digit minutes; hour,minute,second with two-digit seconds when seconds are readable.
6,19
